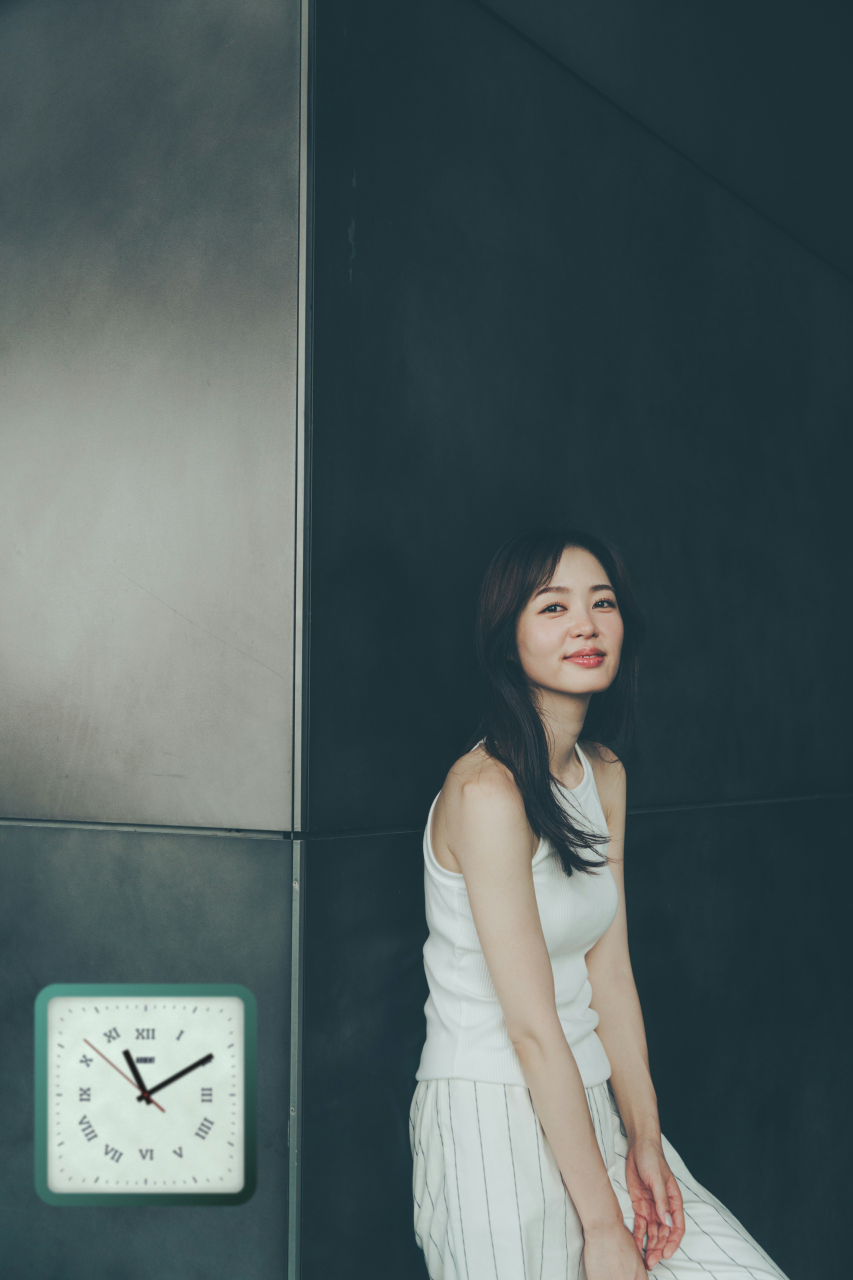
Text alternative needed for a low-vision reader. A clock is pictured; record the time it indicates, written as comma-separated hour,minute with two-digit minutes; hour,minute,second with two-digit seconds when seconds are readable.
11,09,52
